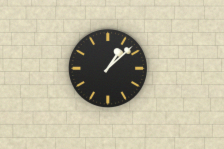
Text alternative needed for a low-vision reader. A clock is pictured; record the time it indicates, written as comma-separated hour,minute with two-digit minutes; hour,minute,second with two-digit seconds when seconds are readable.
1,08
